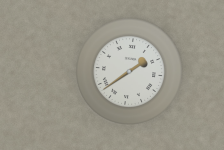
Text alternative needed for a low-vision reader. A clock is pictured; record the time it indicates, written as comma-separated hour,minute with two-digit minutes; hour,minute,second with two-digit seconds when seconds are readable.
1,38
